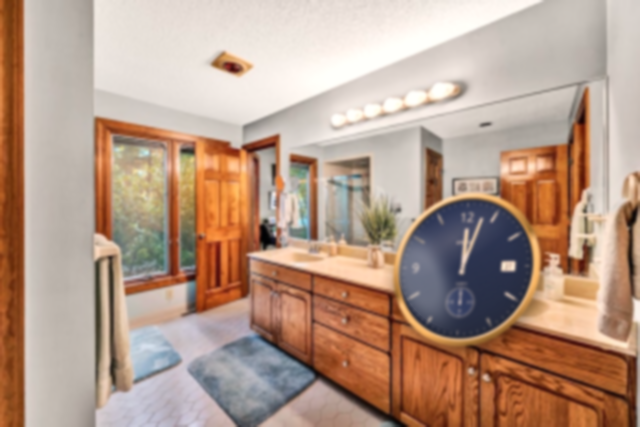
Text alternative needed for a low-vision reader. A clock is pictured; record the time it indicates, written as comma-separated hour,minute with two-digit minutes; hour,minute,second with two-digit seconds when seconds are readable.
12,03
